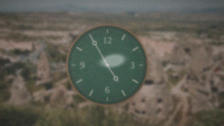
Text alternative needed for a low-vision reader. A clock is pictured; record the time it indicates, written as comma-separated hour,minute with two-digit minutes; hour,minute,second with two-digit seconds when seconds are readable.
4,55
